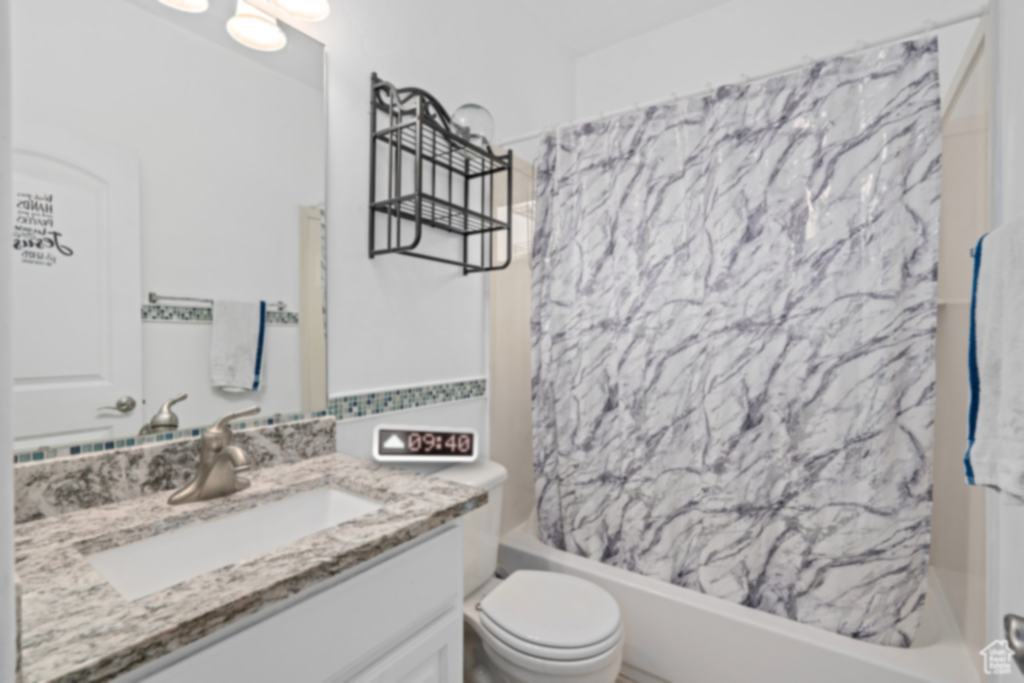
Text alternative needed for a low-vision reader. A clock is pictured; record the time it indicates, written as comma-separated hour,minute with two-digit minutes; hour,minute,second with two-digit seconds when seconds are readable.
9,40
